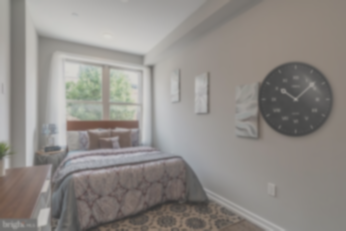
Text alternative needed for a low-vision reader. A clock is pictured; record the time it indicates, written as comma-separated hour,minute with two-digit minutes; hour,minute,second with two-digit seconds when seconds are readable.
10,08
